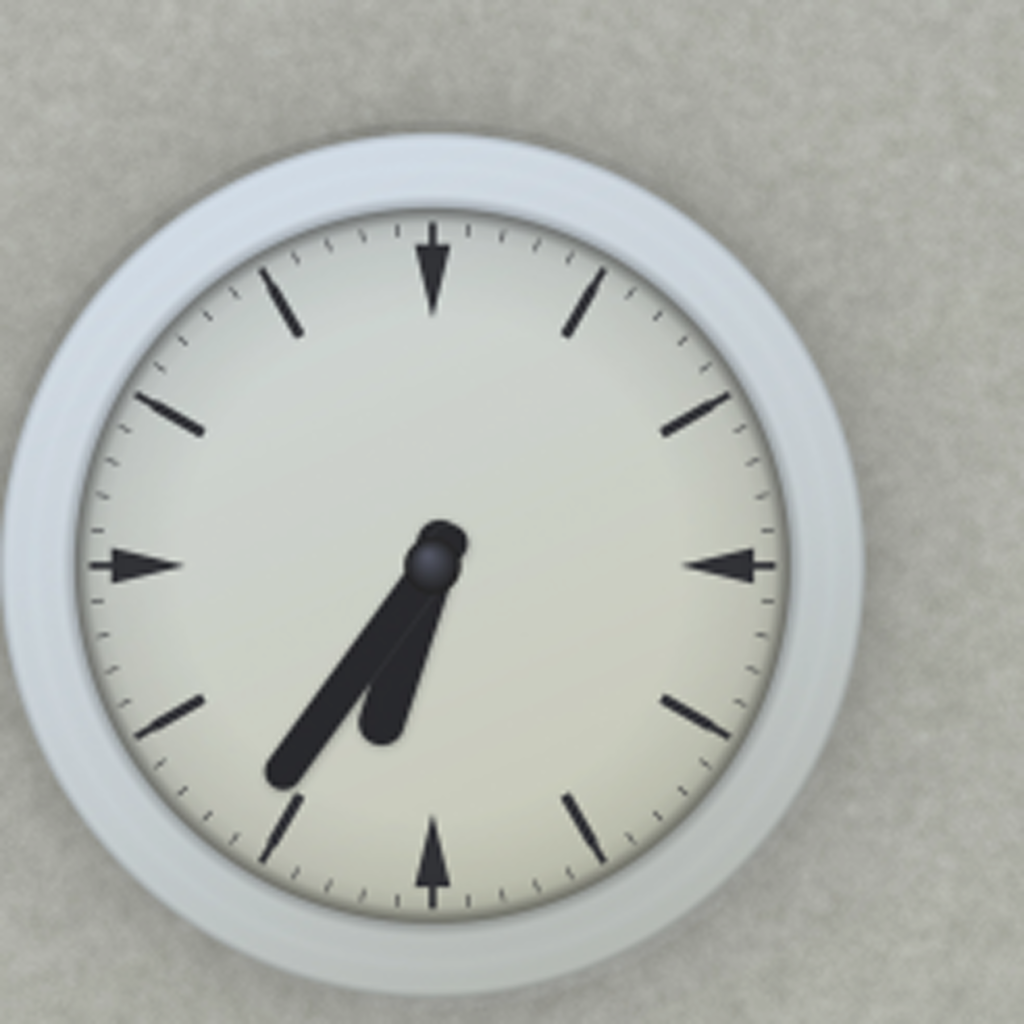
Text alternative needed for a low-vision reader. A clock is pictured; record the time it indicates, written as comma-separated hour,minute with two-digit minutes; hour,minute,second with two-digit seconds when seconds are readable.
6,36
